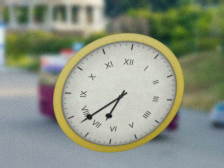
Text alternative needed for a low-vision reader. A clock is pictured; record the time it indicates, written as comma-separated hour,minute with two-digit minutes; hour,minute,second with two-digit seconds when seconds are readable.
6,38
